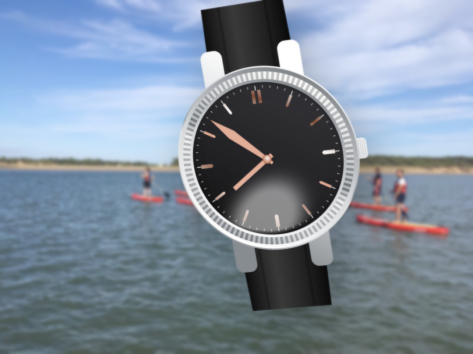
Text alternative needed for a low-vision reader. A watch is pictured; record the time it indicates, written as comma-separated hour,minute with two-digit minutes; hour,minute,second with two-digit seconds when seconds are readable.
7,52
